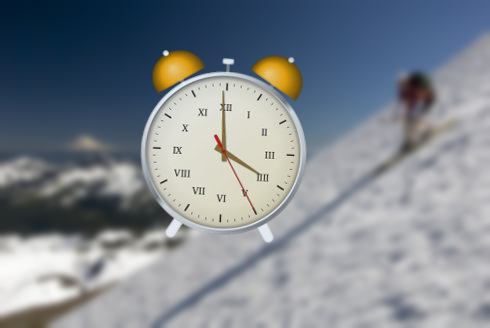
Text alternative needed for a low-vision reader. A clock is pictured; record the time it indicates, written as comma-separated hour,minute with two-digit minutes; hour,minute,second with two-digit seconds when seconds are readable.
3,59,25
